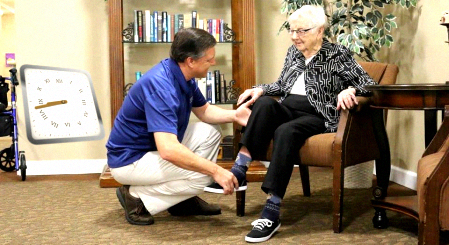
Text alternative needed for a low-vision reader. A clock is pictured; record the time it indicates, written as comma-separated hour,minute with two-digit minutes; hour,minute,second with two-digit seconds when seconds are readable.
8,43
